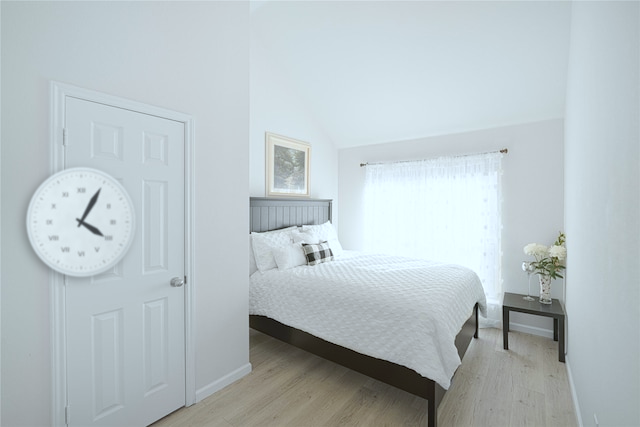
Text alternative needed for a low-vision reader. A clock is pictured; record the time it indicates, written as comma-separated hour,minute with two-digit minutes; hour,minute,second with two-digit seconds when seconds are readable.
4,05
